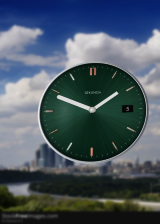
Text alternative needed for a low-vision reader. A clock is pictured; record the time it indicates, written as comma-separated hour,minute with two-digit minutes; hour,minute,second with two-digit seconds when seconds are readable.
1,49
